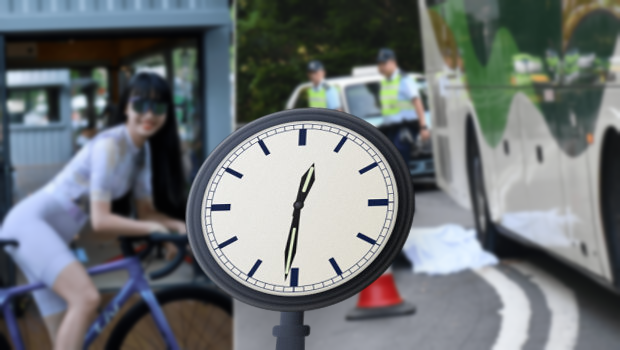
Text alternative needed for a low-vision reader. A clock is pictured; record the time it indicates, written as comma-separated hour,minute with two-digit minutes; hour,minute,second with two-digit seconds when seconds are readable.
12,31
